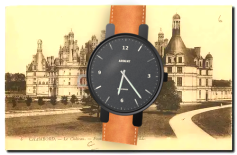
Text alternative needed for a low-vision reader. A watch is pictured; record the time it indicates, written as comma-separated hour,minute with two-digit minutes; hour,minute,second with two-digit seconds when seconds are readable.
6,23
